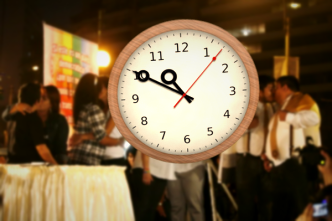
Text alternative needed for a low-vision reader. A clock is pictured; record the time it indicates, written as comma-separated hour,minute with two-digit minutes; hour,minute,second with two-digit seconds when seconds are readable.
10,50,07
